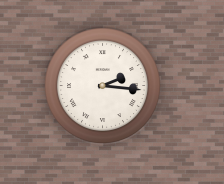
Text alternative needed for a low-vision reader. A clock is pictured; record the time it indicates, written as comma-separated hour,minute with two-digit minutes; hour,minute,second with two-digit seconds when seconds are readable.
2,16
